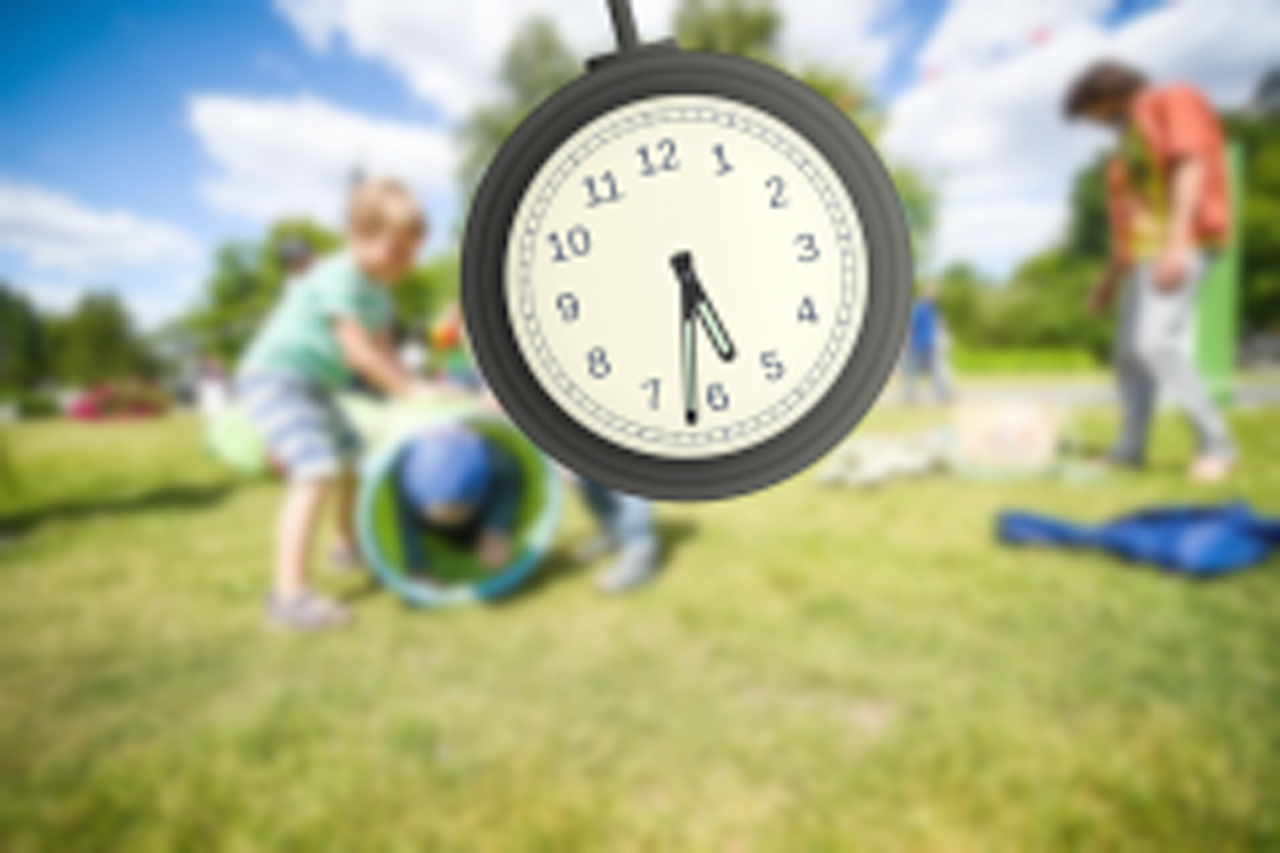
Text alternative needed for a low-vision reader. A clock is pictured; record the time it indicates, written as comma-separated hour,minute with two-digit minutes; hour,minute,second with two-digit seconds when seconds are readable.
5,32
